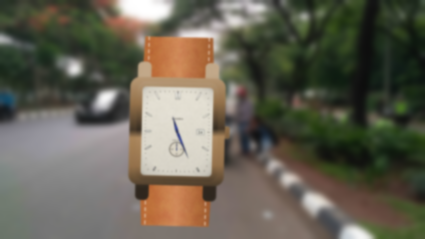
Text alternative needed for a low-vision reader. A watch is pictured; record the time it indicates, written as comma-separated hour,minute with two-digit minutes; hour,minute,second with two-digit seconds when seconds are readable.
11,26
